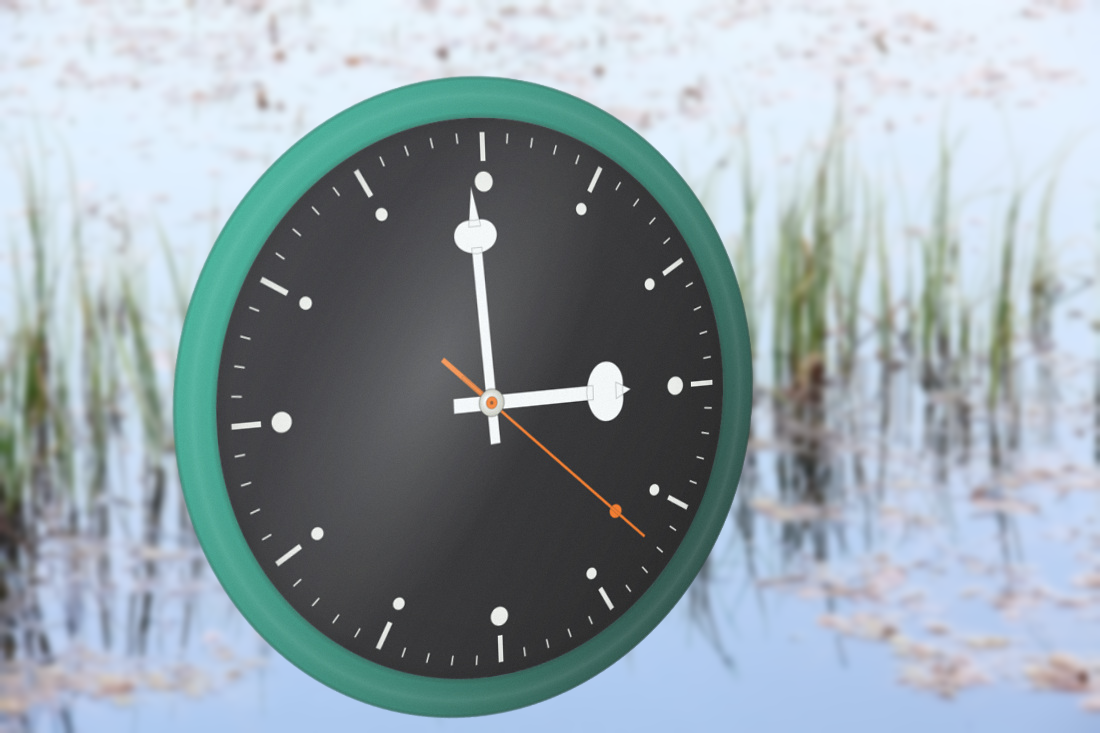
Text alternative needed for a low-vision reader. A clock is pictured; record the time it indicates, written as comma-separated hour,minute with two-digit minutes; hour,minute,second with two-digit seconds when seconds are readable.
2,59,22
